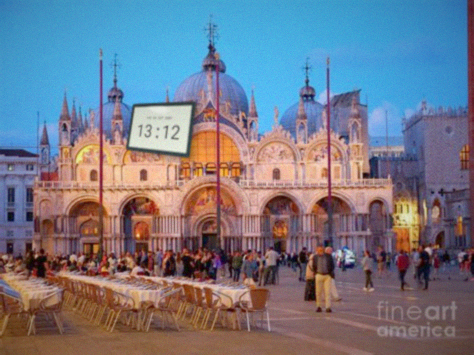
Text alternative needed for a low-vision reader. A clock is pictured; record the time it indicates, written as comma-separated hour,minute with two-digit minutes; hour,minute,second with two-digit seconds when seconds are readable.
13,12
